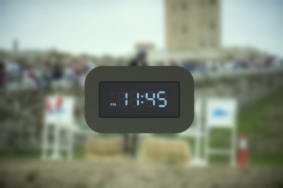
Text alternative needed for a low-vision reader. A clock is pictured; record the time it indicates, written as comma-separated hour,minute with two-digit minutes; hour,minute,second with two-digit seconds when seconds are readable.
11,45
